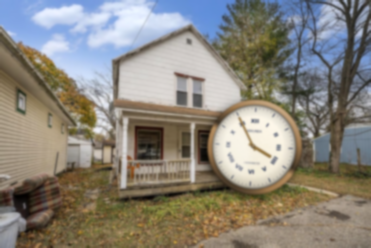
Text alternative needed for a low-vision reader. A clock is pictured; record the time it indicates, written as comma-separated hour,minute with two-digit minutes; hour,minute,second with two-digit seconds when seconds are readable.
3,55
